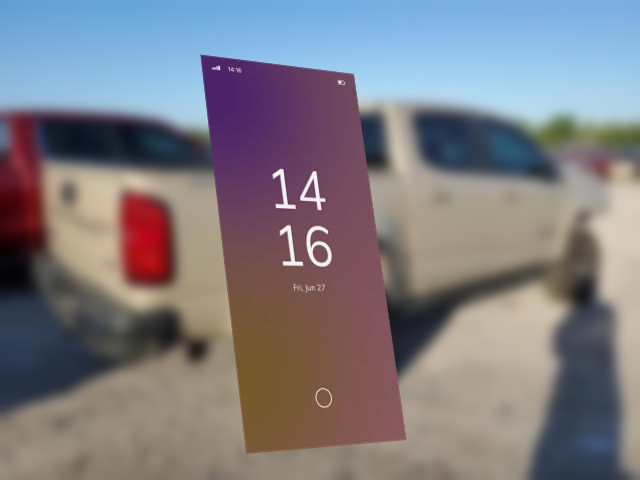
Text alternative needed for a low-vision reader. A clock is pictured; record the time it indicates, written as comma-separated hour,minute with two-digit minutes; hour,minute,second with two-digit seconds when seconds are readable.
14,16
